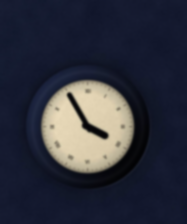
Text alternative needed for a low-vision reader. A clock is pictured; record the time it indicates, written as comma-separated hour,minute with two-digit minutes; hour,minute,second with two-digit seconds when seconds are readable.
3,55
